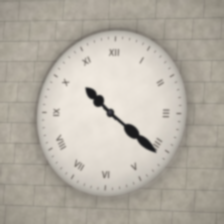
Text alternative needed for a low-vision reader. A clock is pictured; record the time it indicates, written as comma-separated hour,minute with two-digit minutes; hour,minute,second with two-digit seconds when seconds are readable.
10,21
